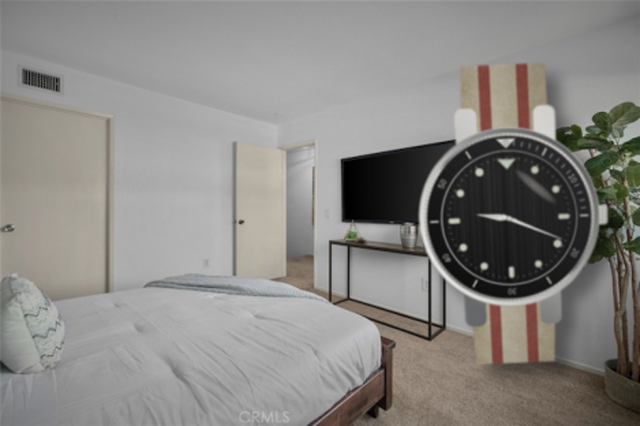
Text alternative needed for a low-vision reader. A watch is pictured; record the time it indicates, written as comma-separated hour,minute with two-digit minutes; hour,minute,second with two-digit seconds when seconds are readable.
9,19
